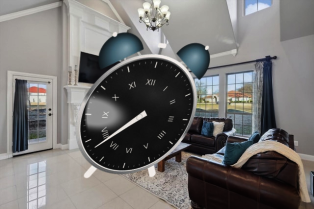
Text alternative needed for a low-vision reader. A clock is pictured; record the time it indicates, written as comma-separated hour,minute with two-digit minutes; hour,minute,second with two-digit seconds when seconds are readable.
7,38
